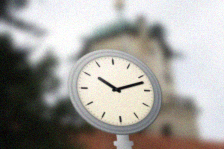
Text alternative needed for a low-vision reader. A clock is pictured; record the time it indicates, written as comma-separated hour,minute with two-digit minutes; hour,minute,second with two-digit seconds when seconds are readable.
10,12
